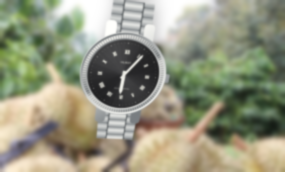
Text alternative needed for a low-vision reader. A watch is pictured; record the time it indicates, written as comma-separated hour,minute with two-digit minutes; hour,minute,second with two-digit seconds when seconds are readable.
6,06
